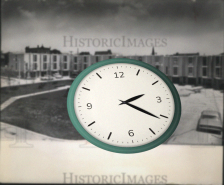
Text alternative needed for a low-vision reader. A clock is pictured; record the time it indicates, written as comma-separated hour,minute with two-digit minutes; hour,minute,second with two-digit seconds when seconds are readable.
2,21
